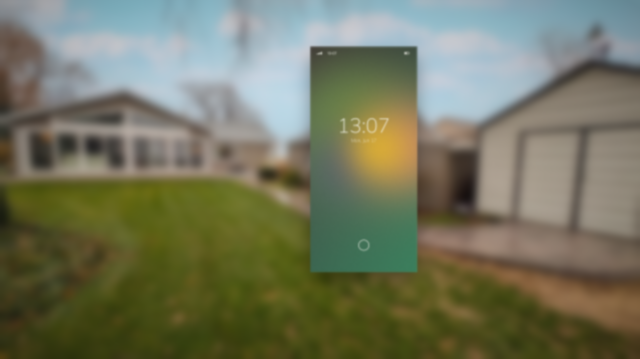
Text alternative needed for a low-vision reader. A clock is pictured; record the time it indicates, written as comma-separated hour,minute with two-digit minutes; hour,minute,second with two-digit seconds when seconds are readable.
13,07
